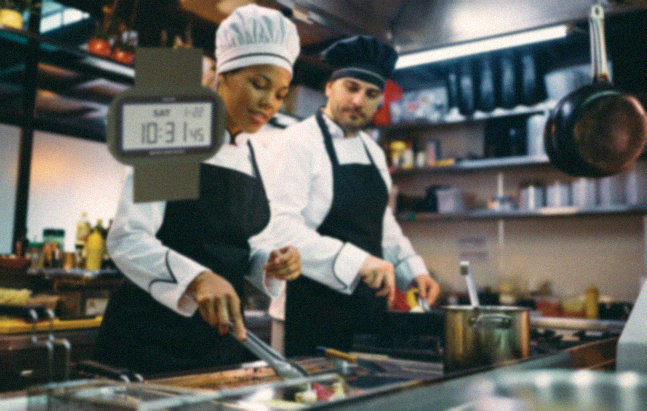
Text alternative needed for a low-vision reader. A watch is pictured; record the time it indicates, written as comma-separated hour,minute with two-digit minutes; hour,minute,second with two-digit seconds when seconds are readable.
10,31
